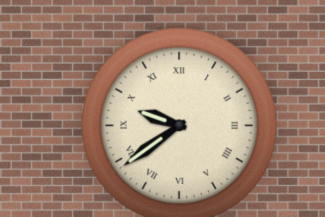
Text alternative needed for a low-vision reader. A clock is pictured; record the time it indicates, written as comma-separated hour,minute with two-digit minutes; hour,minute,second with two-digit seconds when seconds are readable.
9,39
